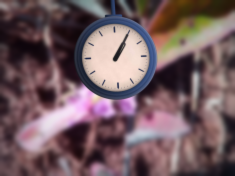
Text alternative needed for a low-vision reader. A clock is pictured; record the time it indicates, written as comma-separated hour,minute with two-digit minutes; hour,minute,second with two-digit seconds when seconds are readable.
1,05
